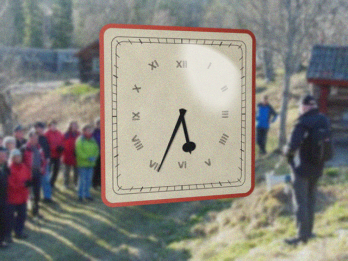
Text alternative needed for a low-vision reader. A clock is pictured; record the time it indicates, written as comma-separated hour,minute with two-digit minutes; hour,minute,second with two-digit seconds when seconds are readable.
5,34
